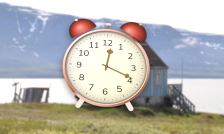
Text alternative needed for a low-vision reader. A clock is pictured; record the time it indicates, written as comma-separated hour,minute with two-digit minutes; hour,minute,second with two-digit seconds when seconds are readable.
12,19
